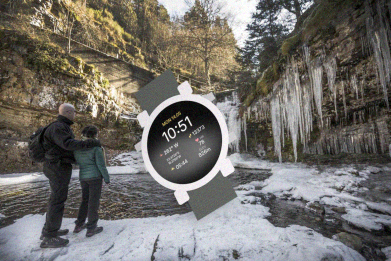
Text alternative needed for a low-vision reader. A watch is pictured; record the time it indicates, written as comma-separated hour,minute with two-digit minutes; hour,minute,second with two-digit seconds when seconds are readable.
10,51
